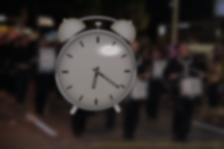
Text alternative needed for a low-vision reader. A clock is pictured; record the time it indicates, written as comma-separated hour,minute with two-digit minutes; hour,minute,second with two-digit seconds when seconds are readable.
6,21
